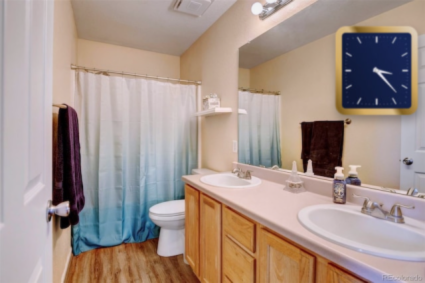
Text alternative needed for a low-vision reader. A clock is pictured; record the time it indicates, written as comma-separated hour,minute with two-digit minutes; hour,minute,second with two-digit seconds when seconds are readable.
3,23
